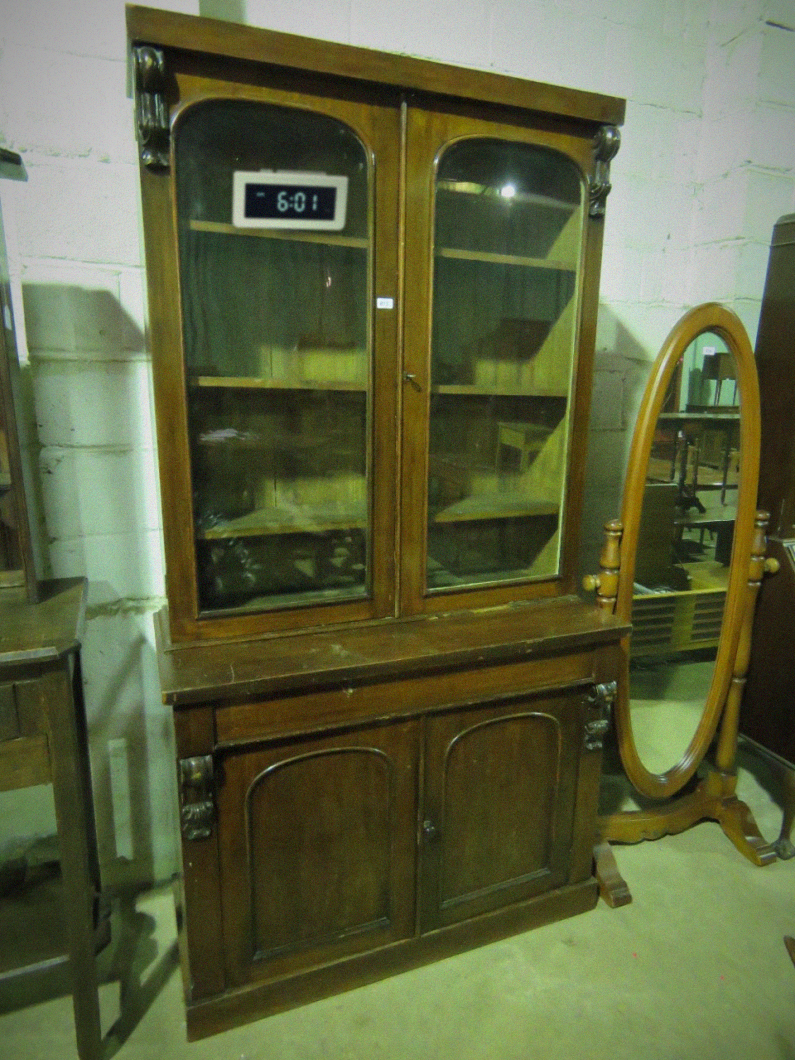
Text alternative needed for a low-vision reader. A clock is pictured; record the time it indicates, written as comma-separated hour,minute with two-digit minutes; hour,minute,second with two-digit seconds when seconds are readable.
6,01
